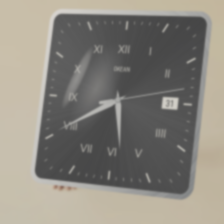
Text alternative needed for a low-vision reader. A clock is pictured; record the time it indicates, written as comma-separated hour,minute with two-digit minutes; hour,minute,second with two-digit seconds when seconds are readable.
5,40,13
